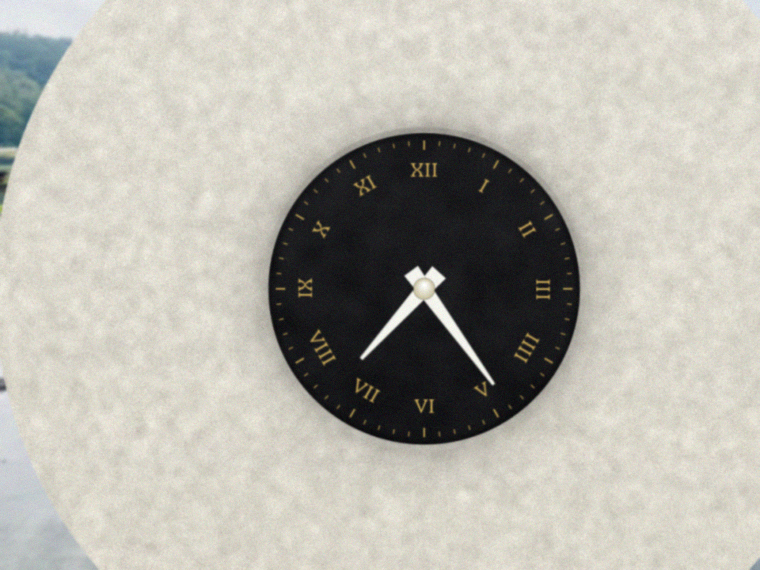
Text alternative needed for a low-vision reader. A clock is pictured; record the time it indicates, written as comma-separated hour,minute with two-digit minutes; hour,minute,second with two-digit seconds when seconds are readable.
7,24
